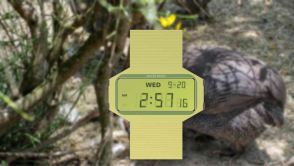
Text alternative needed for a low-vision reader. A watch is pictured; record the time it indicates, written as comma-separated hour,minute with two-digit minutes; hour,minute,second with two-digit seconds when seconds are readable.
2,57,16
